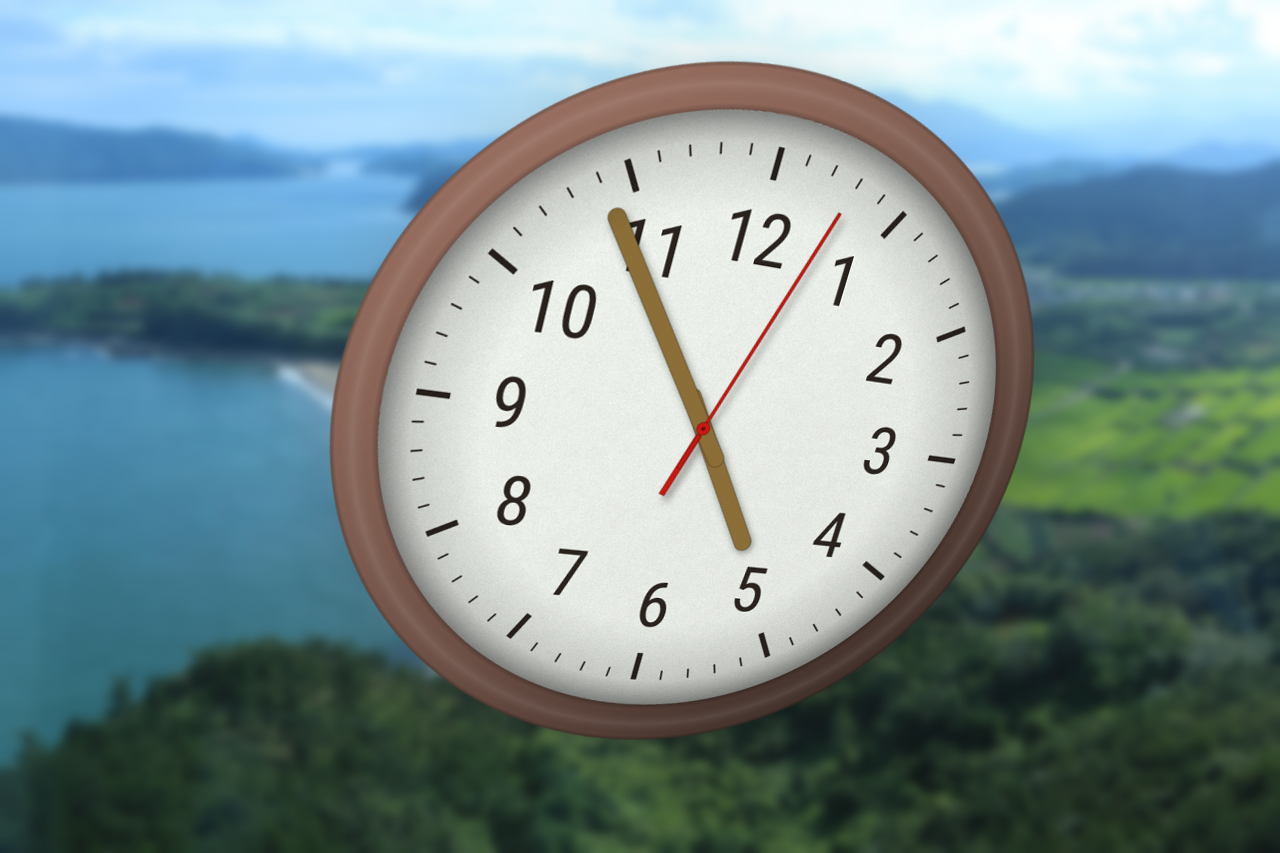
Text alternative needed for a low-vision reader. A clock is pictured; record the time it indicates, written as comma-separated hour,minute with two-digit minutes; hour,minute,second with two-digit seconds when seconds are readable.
4,54,03
